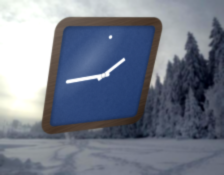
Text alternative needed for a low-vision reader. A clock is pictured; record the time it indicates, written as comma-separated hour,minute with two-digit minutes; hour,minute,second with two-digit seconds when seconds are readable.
1,44
